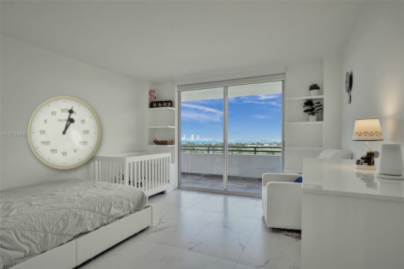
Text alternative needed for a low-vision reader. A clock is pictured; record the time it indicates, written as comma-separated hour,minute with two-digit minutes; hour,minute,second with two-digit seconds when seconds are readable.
1,03
